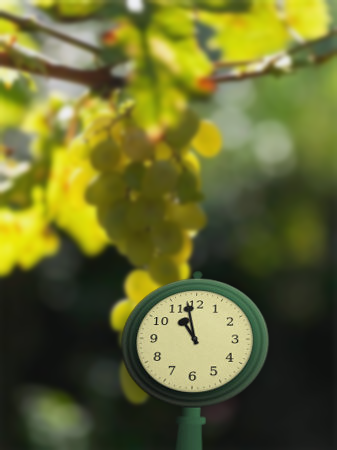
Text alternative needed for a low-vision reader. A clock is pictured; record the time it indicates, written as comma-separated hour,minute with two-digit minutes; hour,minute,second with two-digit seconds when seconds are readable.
10,58
